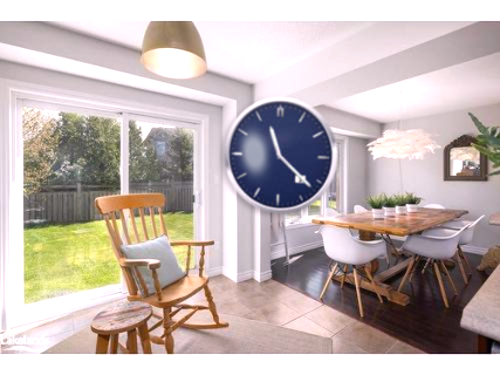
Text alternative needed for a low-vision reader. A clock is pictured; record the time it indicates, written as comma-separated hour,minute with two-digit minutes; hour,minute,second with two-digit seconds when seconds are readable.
11,22
